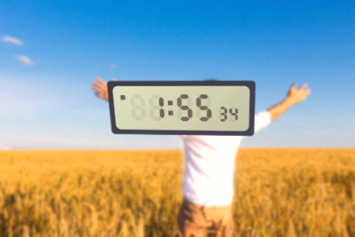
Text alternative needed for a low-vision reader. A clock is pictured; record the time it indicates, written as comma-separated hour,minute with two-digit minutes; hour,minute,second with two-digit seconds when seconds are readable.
1,55,34
